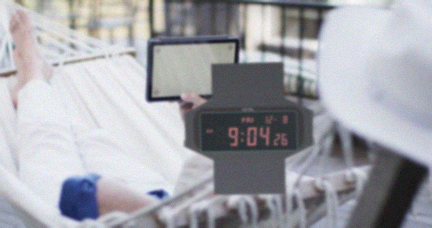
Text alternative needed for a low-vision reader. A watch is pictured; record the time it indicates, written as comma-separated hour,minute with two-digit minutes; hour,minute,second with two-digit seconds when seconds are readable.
9,04,26
